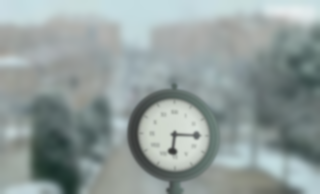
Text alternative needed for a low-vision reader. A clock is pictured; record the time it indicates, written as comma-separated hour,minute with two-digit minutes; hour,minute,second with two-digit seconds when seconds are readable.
6,15
